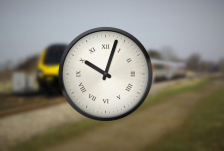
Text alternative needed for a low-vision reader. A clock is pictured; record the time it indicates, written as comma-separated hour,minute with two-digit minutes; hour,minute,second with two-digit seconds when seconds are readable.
10,03
